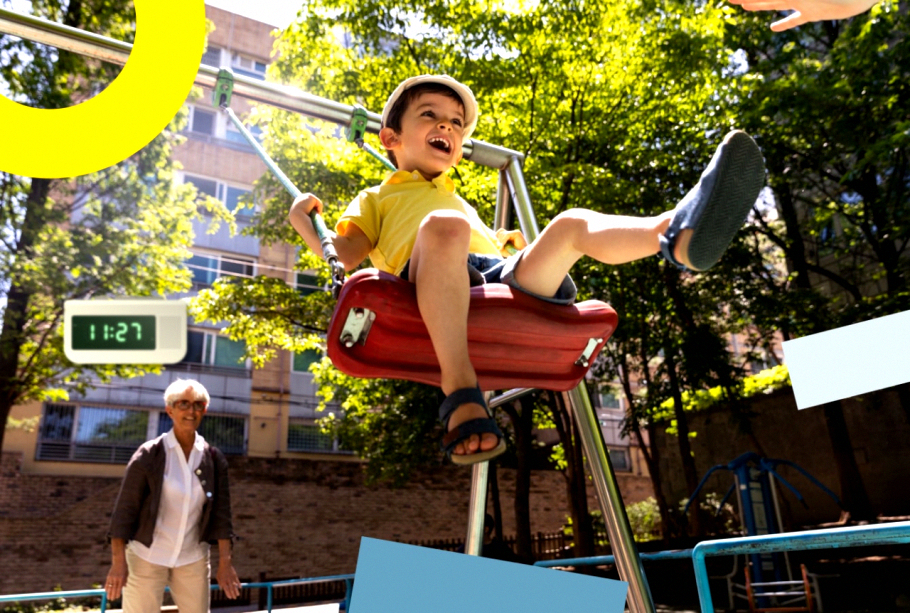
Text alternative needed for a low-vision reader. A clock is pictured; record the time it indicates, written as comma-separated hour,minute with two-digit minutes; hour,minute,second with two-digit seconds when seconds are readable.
11,27
